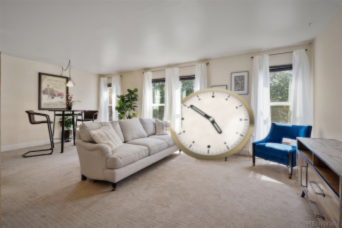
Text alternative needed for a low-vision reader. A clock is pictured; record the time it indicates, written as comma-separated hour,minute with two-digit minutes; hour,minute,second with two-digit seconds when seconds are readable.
4,51
